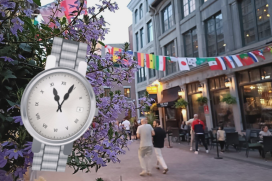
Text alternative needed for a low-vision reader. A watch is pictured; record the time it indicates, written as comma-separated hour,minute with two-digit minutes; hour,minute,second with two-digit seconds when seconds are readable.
11,04
